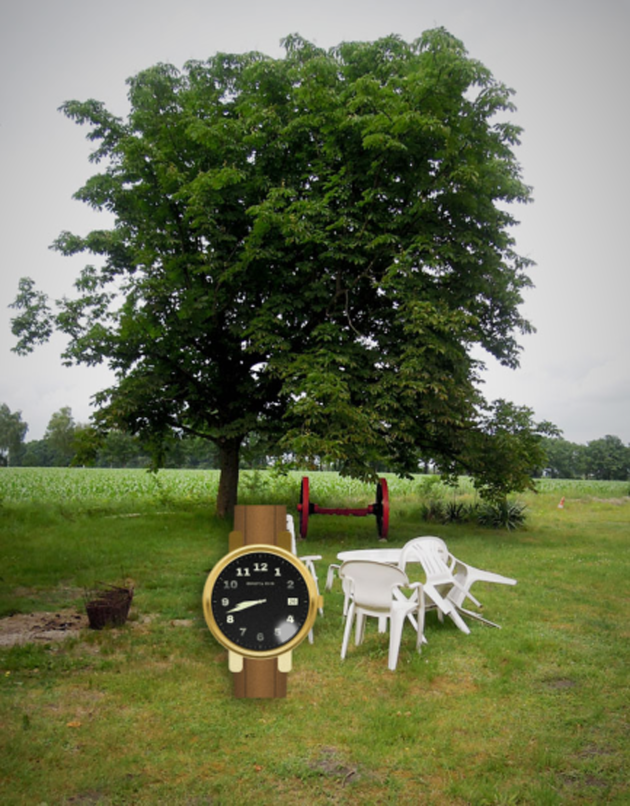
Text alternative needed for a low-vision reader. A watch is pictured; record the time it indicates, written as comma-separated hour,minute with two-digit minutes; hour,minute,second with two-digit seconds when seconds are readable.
8,42
